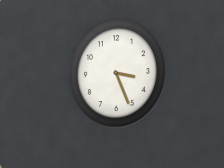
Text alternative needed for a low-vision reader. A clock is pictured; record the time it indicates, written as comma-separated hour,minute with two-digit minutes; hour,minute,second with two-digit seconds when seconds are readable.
3,26
